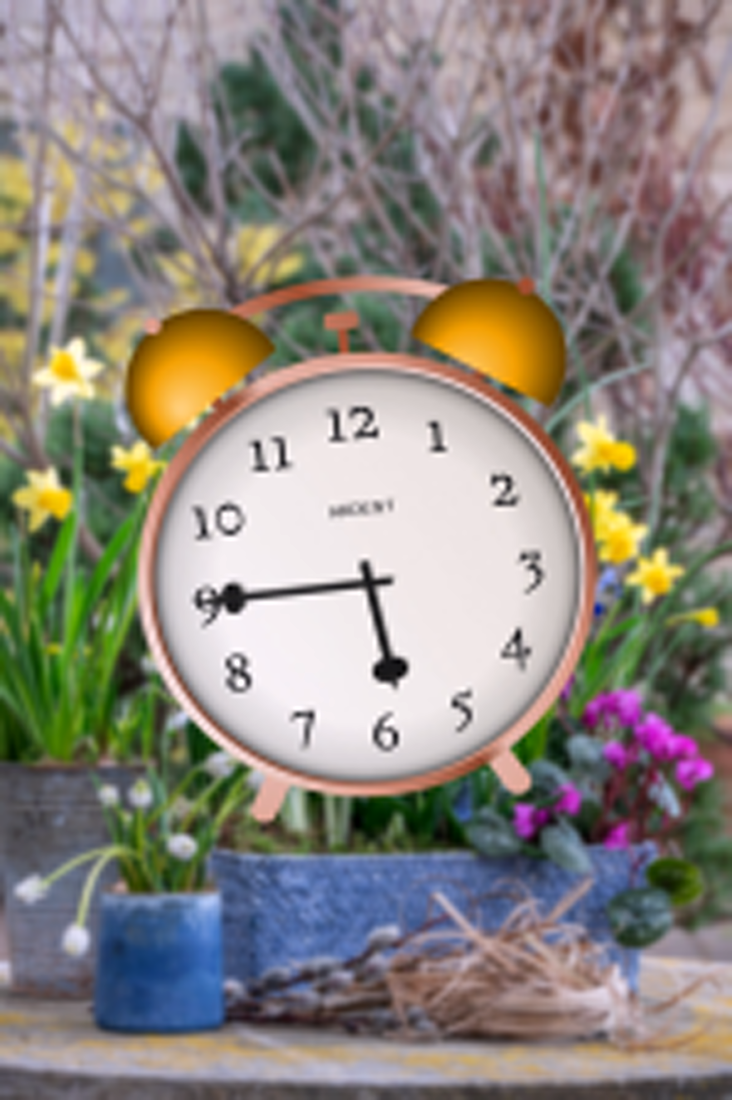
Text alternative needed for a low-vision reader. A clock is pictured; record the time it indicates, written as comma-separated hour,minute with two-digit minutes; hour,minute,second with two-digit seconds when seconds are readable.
5,45
